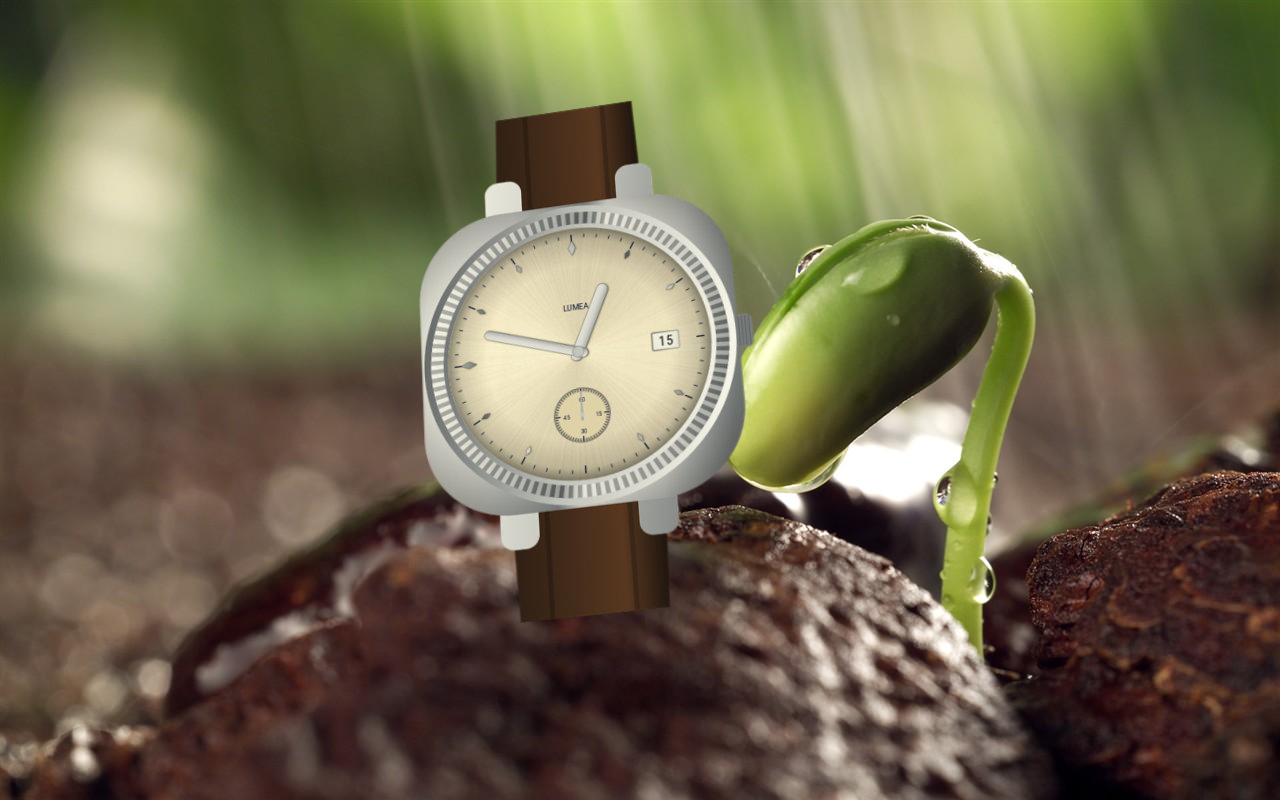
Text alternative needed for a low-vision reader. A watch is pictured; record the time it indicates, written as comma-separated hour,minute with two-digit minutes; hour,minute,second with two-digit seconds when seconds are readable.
12,48
